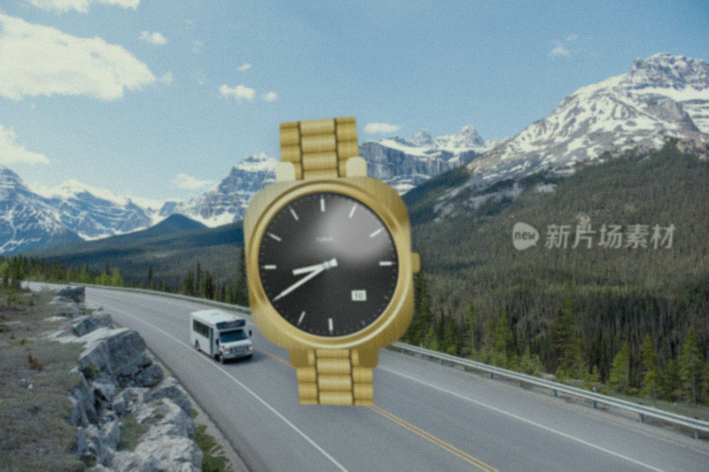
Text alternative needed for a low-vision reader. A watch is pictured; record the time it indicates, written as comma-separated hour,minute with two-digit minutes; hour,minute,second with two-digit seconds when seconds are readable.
8,40
